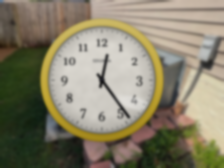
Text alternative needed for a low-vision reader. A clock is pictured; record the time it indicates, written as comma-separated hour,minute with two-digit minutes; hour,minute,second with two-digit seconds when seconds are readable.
12,24
